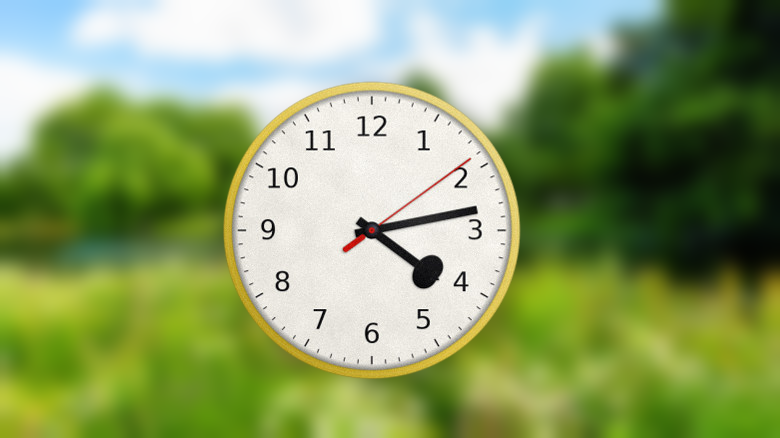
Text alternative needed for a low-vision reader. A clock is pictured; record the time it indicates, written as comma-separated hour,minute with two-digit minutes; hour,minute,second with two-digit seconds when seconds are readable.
4,13,09
